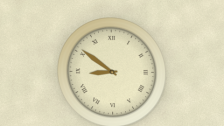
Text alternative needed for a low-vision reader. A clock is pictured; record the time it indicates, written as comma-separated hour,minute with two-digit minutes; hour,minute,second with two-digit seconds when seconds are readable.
8,51
